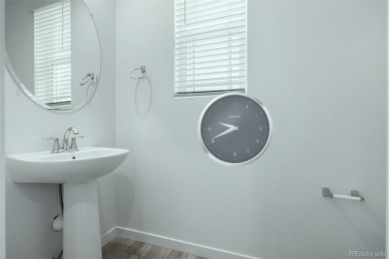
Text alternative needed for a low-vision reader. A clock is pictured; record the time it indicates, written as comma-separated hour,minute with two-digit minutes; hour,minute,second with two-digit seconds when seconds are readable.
9,41
